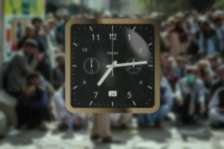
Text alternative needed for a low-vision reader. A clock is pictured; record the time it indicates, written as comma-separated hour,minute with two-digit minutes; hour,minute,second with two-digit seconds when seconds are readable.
7,14
